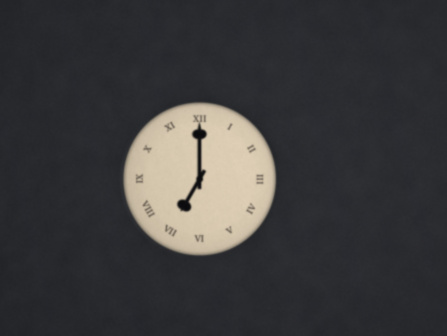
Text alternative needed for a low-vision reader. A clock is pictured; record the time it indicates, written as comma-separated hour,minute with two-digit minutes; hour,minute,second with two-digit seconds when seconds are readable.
7,00
